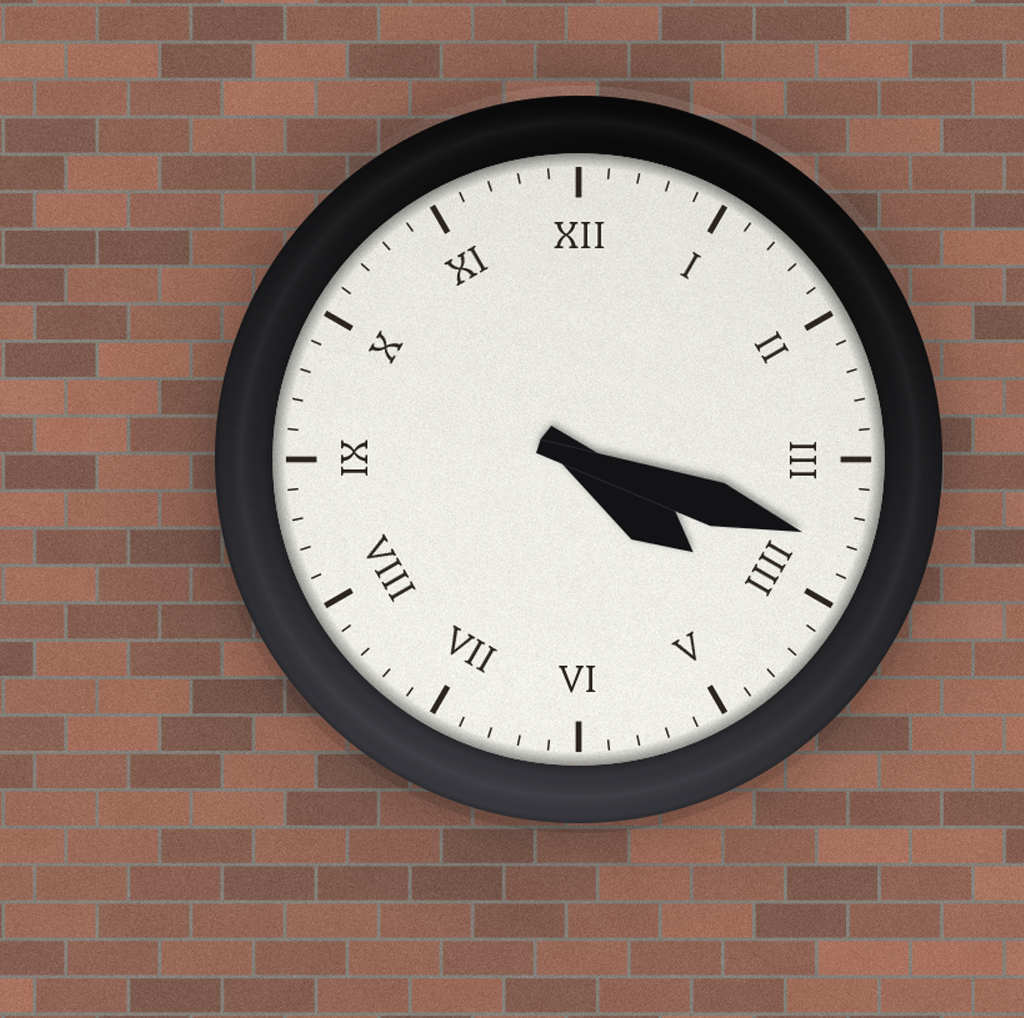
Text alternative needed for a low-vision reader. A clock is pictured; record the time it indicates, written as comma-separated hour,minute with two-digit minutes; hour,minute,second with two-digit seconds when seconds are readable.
4,18
